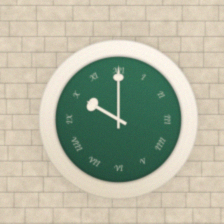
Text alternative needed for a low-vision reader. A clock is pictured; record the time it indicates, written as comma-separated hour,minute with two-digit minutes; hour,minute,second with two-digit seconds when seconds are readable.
10,00
